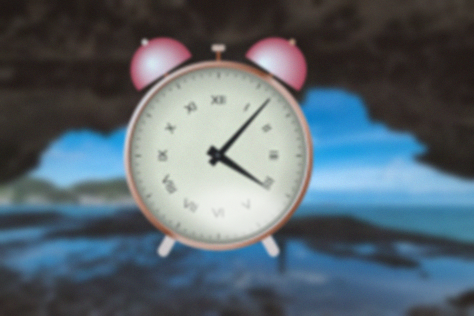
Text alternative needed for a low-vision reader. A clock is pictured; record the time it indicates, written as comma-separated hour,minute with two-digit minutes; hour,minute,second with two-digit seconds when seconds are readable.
4,07
